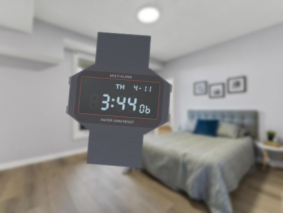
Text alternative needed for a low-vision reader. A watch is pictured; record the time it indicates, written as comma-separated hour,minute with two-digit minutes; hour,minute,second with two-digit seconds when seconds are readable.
3,44,06
